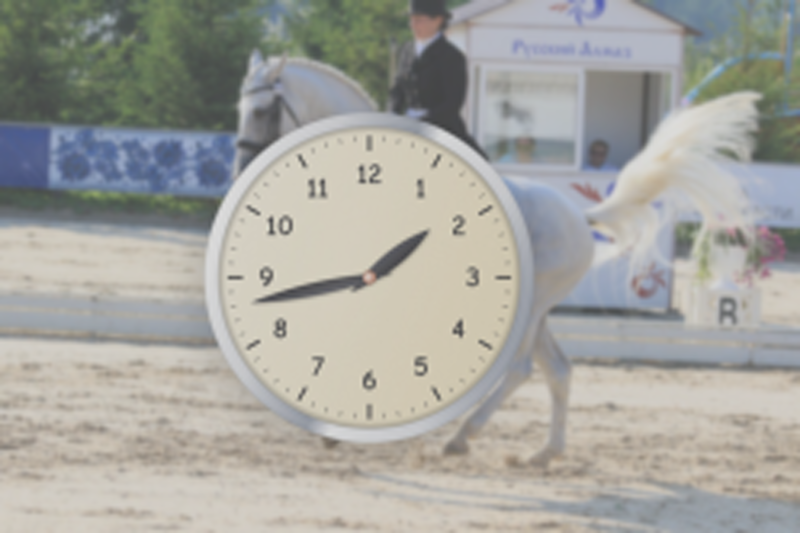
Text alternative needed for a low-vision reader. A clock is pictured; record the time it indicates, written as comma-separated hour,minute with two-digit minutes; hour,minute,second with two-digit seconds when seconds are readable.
1,43
